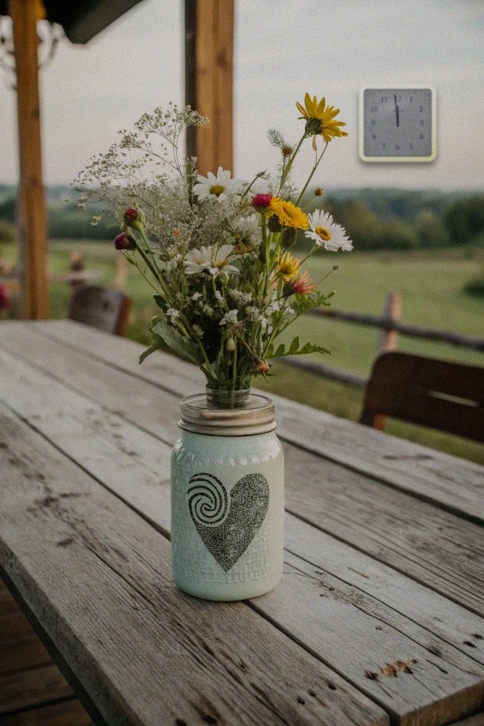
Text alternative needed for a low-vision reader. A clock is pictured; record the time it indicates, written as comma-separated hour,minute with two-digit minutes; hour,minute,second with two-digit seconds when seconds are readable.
11,59
